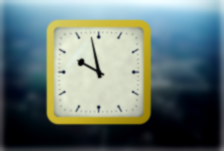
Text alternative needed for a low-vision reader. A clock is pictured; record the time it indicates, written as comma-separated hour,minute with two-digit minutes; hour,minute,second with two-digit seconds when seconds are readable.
9,58
